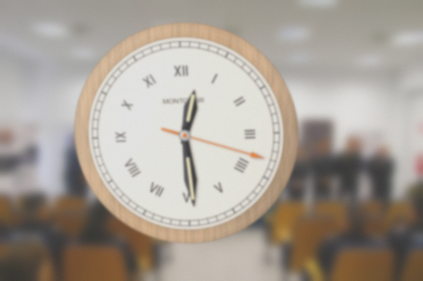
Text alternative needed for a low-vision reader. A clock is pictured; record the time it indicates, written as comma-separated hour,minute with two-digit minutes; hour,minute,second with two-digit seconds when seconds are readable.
12,29,18
